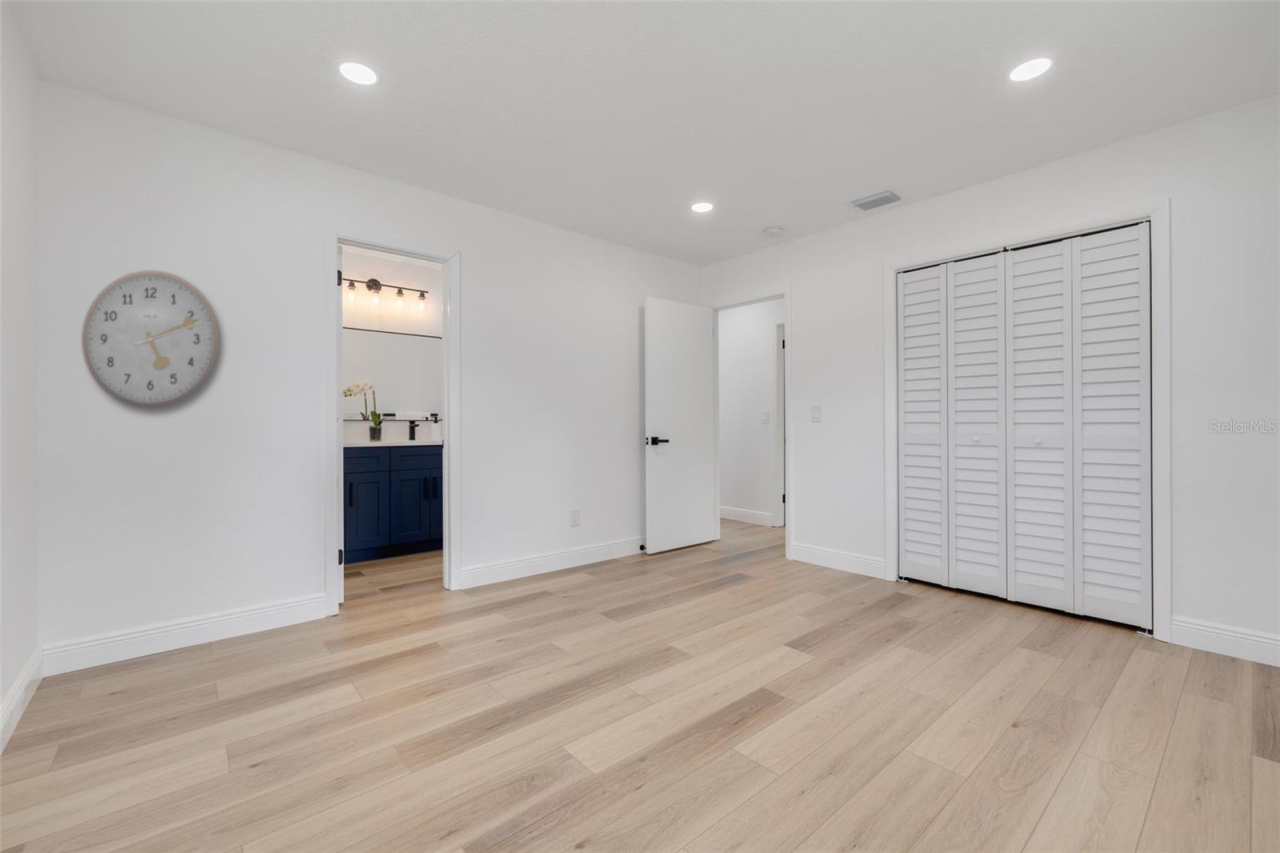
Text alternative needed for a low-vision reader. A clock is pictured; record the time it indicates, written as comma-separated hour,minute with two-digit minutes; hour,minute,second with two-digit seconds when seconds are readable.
5,11,12
